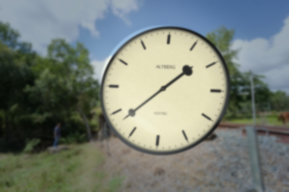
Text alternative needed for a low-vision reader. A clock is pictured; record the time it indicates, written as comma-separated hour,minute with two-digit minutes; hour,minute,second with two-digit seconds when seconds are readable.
1,38
